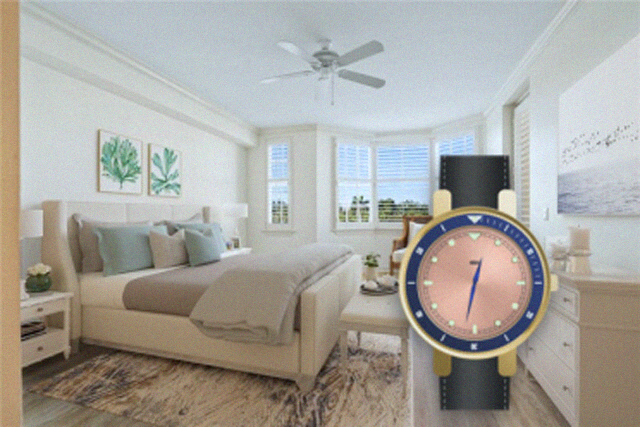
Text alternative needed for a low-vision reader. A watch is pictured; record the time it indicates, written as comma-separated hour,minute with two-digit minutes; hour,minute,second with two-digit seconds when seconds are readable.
12,32
